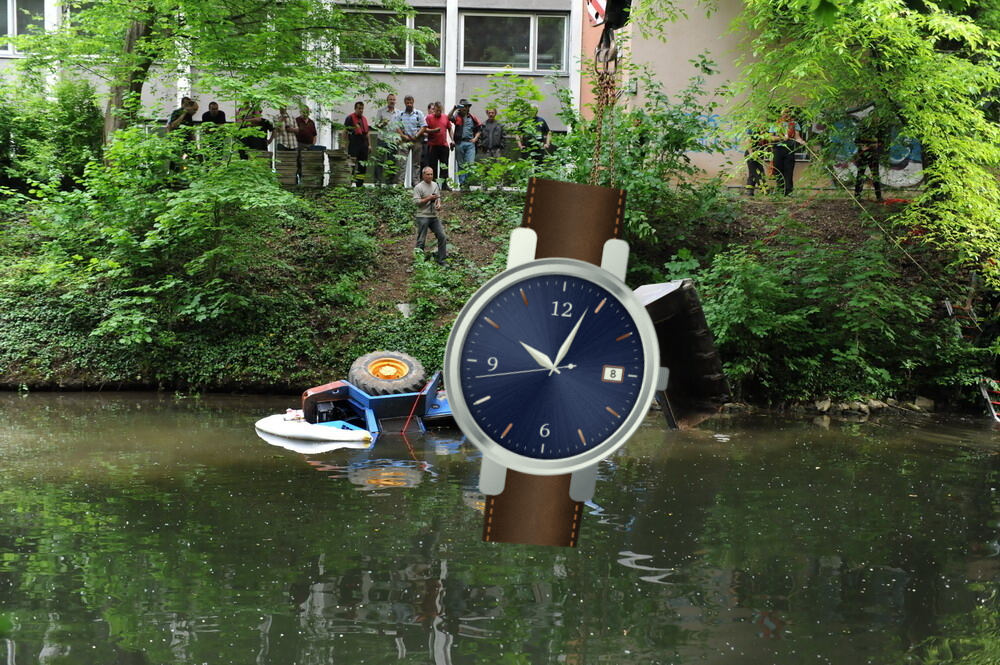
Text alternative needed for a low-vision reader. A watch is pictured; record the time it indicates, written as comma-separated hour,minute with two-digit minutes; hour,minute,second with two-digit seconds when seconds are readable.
10,03,43
